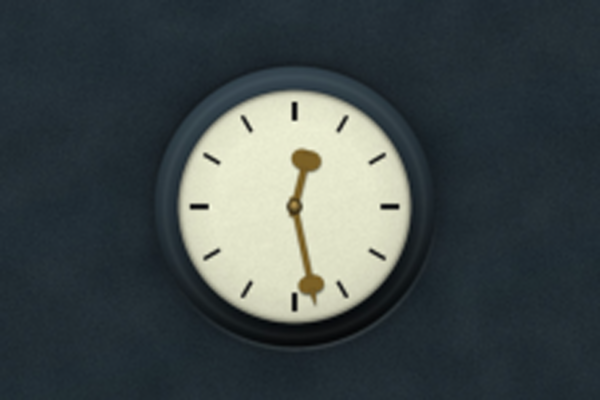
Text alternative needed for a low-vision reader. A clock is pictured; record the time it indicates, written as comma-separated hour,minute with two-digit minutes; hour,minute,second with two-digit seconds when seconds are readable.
12,28
